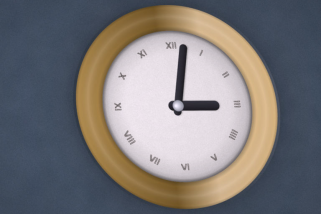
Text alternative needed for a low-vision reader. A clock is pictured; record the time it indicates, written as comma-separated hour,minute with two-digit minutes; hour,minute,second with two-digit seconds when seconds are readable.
3,02
